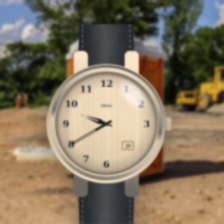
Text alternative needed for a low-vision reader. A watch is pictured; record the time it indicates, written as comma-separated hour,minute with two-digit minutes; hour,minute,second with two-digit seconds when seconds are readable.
9,40
